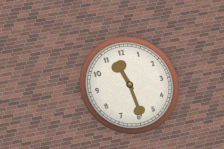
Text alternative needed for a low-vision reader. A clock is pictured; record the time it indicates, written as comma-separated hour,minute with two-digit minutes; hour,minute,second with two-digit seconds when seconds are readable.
11,29
